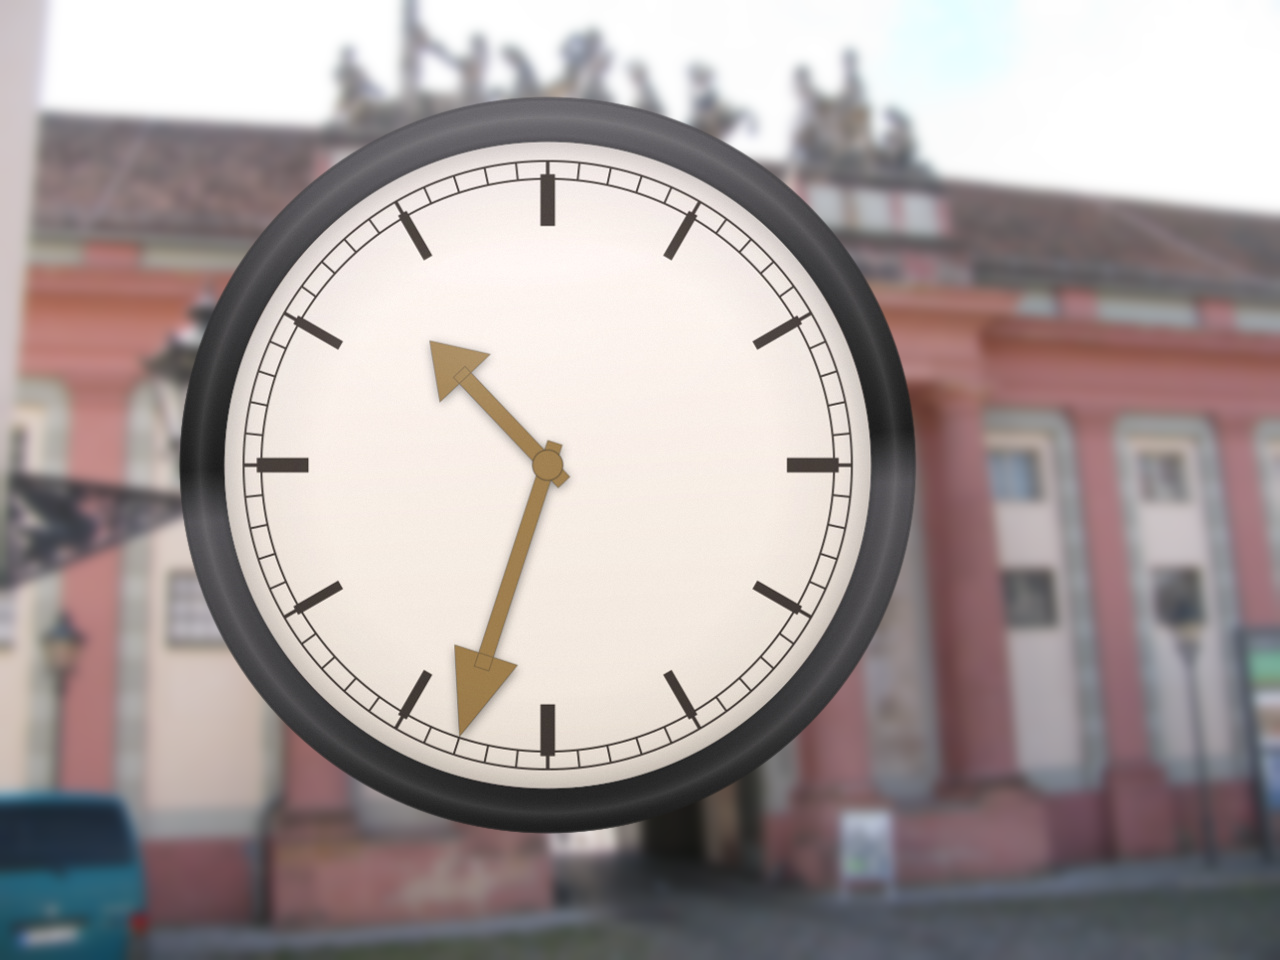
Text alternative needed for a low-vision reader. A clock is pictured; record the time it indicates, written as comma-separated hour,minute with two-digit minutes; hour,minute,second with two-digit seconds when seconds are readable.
10,33
